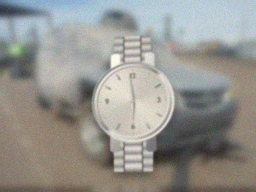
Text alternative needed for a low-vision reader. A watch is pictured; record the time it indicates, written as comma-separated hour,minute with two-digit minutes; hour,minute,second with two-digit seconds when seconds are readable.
5,59
